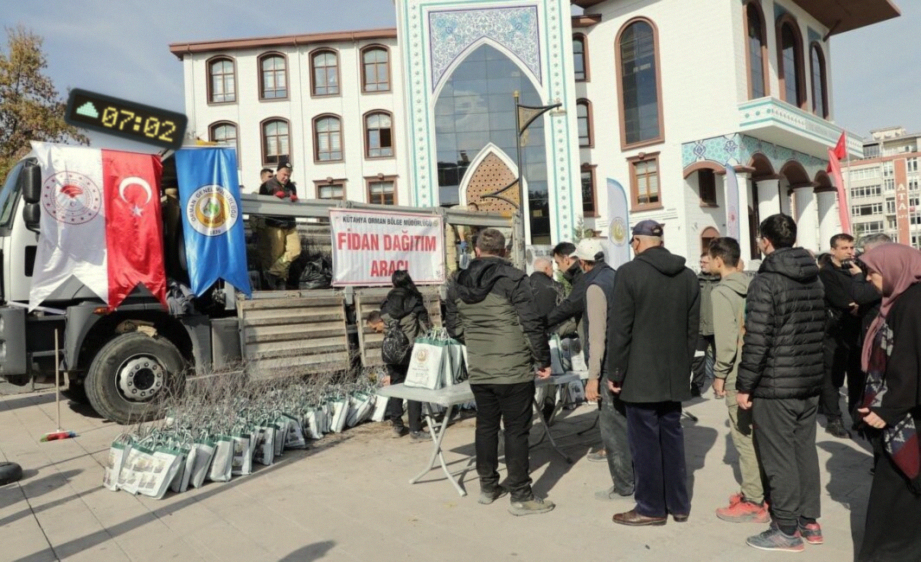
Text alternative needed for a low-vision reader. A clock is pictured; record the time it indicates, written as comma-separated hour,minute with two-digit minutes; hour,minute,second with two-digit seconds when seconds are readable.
7,02
